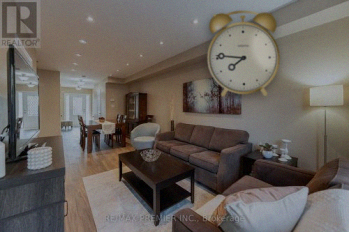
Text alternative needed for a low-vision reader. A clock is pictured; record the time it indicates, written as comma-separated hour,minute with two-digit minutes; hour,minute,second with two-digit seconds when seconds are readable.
7,46
